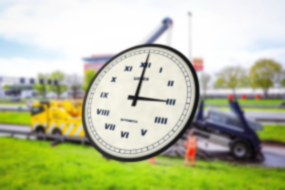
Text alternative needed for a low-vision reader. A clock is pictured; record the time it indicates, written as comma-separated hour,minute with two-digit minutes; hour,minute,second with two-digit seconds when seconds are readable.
3,00
